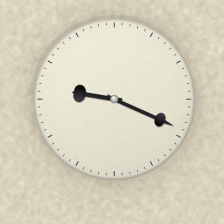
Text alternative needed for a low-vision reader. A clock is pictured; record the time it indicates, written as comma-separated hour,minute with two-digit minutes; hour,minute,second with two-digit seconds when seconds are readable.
9,19
